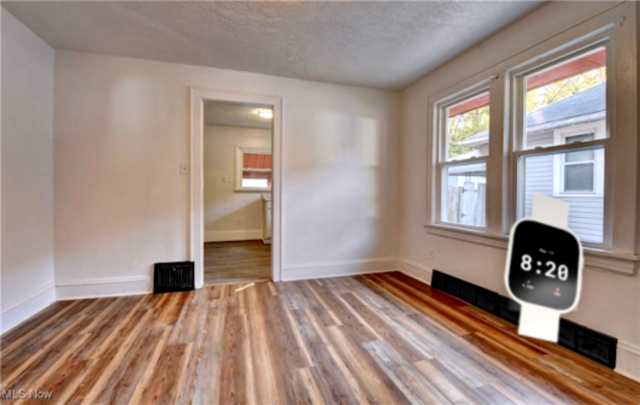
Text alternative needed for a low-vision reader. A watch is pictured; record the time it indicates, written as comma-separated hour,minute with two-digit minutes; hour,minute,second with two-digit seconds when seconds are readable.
8,20
